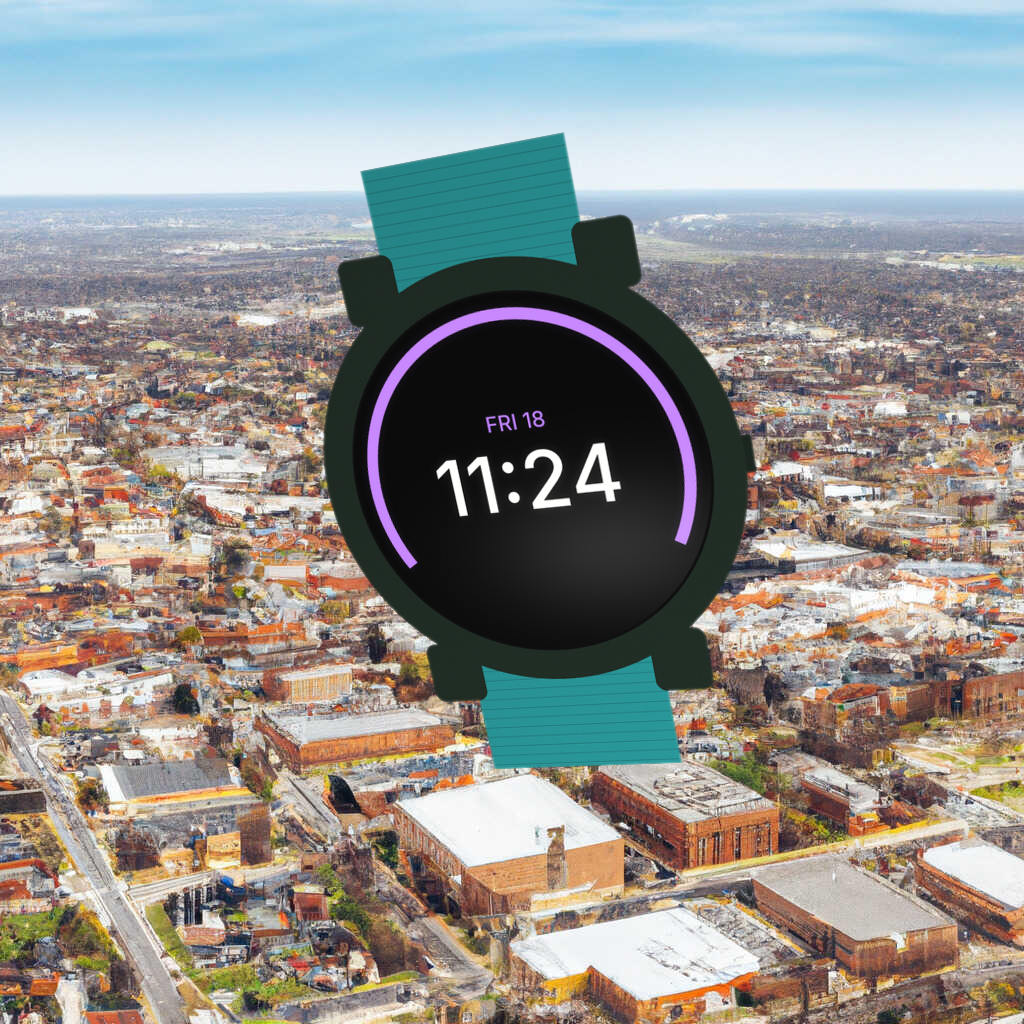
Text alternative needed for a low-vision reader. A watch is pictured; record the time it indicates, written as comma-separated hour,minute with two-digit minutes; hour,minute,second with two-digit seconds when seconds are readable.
11,24
